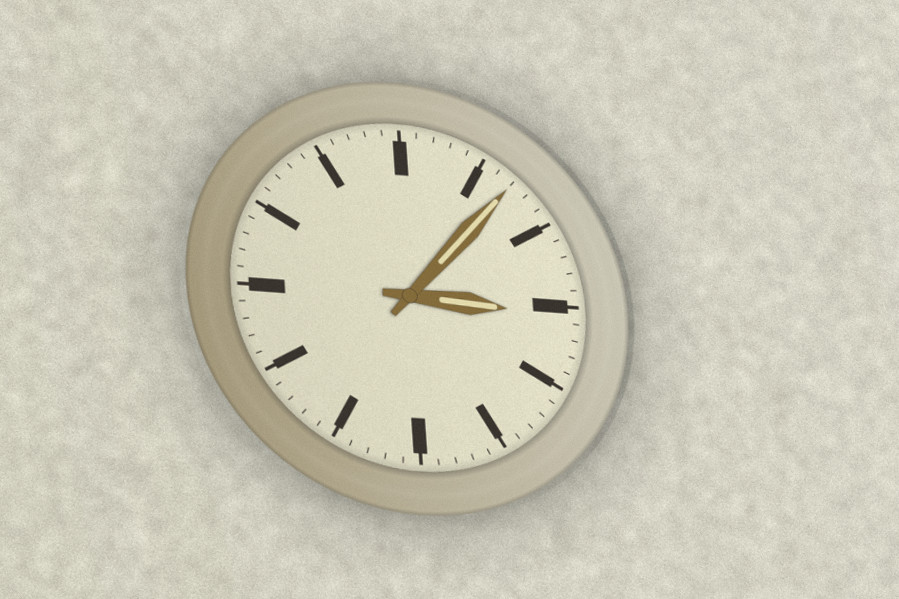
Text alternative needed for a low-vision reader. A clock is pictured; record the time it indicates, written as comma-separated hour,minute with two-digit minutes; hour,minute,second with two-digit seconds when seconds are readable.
3,07
